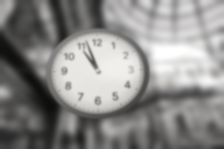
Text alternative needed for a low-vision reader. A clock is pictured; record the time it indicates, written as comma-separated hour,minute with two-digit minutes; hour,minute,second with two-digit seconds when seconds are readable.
10,57
